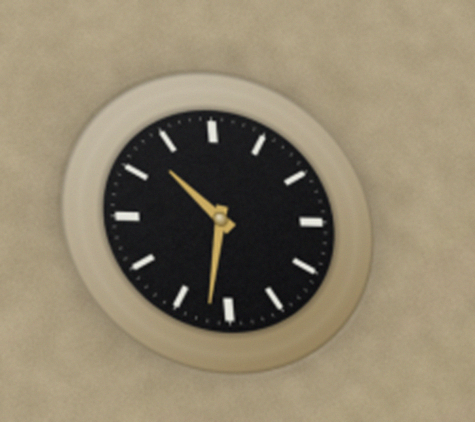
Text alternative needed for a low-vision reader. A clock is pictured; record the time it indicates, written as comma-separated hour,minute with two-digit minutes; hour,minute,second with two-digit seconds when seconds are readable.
10,32
